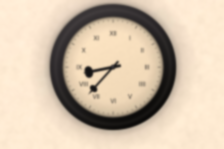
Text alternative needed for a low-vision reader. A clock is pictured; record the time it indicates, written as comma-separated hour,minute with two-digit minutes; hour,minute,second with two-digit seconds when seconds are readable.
8,37
